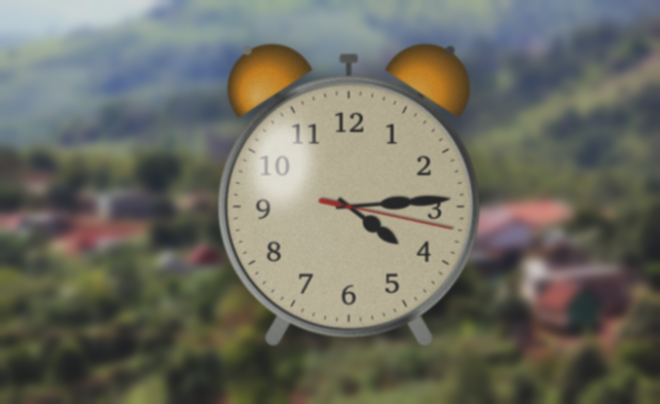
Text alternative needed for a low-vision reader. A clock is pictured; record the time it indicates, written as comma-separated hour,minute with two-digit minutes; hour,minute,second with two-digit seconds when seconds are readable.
4,14,17
